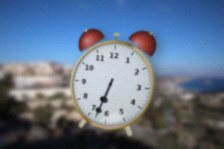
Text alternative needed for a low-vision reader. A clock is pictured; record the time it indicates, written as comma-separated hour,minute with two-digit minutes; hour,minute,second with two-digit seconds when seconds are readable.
6,33
